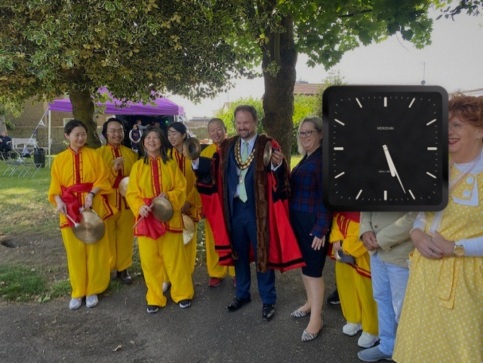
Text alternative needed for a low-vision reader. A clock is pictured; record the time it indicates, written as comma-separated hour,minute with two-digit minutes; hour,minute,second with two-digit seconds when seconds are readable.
5,26
